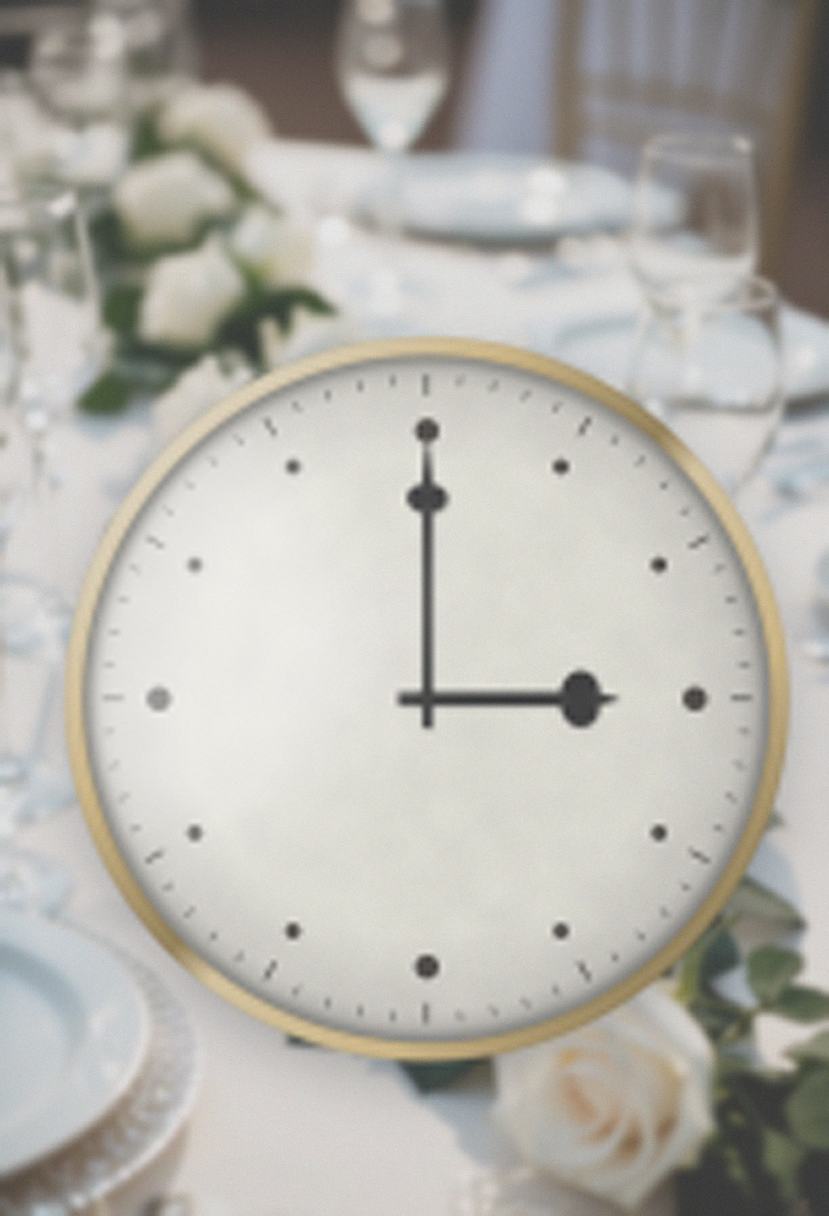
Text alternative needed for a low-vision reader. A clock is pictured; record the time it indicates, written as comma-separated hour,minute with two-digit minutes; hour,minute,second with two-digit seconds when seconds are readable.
3,00
